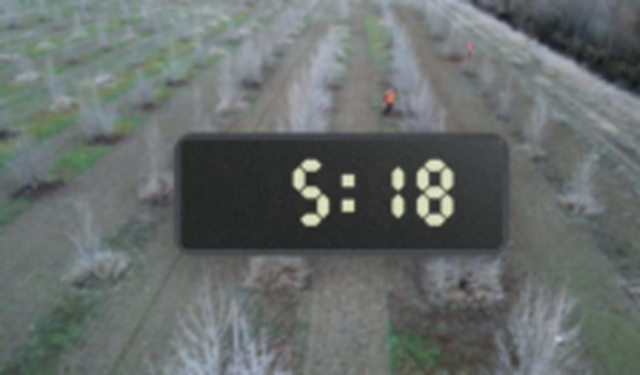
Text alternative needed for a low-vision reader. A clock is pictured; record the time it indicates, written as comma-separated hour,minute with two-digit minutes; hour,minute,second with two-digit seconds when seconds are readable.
5,18
